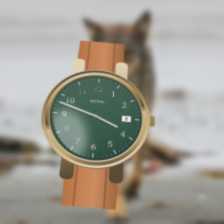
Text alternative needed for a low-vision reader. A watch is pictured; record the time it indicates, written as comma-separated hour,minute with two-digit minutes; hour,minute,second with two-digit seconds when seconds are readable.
3,48
